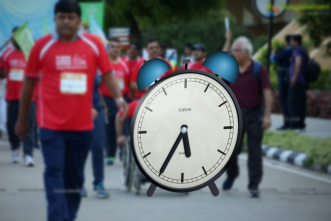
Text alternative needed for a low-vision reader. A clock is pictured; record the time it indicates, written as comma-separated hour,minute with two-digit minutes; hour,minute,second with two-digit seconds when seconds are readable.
5,35
